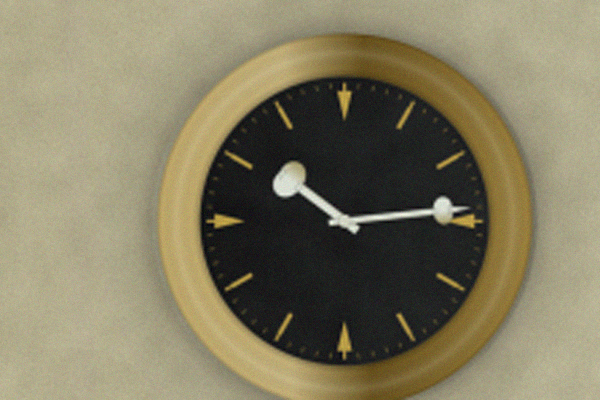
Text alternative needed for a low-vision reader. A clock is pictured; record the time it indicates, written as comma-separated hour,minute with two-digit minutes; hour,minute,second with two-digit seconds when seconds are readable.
10,14
